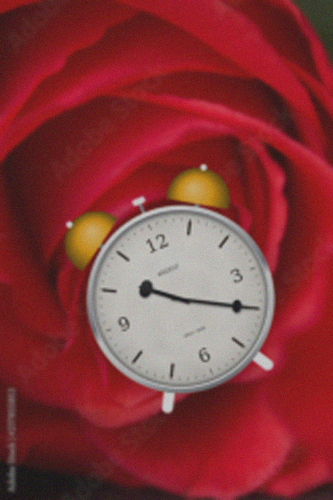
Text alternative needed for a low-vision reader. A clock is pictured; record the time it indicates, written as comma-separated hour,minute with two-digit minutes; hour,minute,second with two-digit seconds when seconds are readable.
10,20
